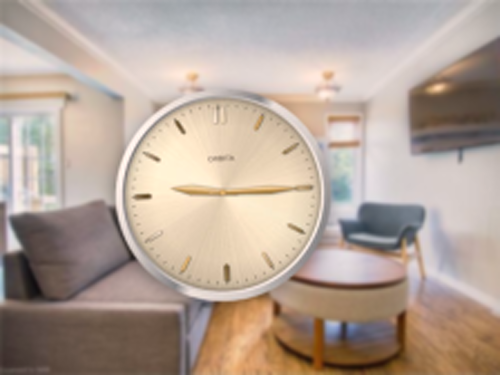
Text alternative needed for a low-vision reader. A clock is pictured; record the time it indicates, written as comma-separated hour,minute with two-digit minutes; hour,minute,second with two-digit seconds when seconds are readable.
9,15
